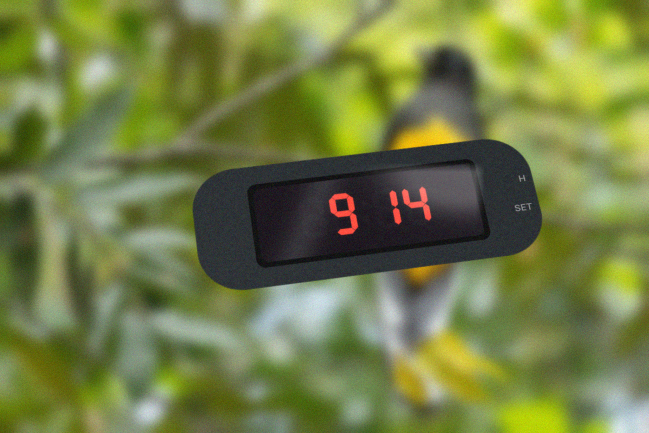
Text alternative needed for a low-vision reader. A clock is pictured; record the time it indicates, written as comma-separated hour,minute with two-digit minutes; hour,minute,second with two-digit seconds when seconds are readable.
9,14
